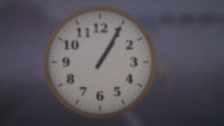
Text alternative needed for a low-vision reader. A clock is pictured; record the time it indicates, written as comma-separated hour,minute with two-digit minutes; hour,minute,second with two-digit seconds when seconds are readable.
1,05
